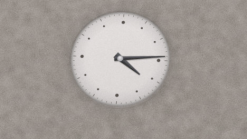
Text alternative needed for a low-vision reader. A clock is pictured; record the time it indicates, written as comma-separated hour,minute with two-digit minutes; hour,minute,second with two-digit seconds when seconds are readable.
4,14
